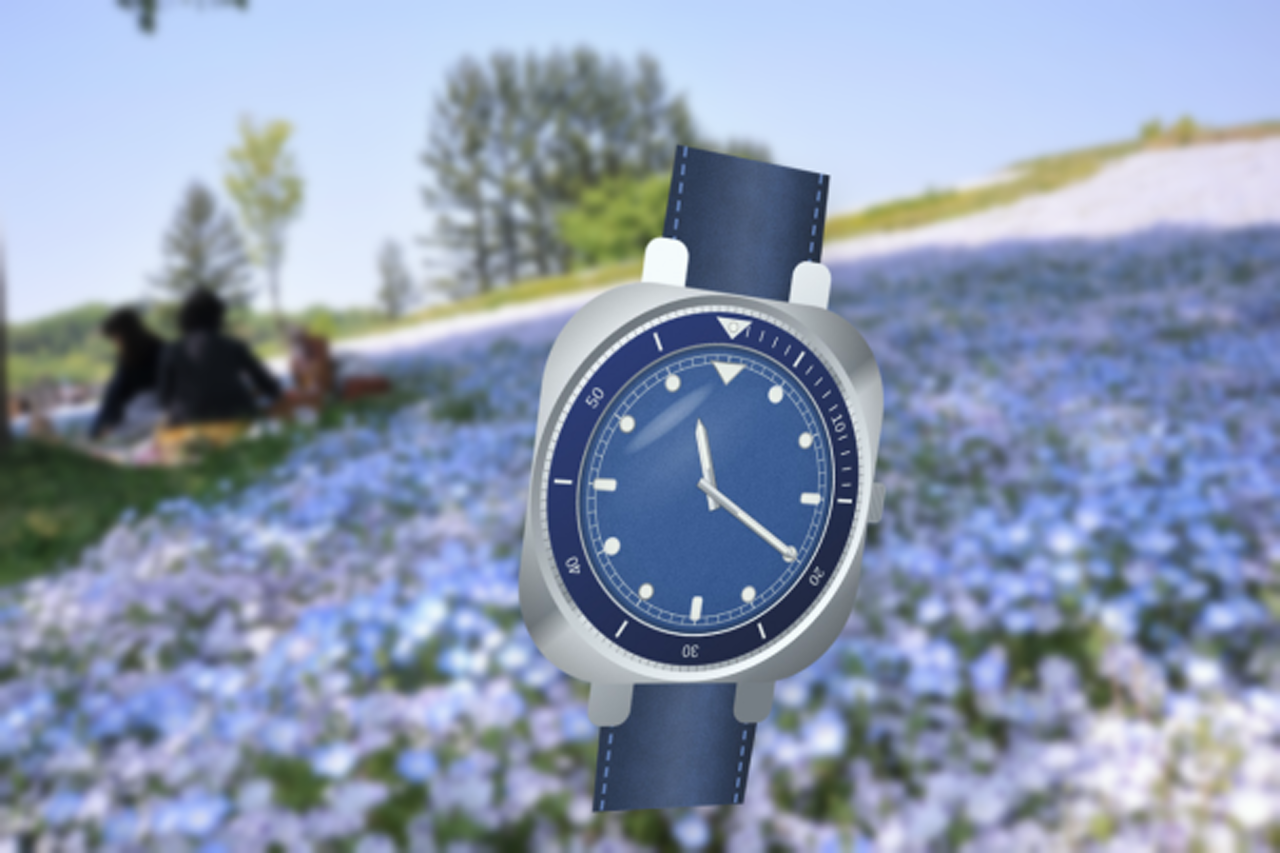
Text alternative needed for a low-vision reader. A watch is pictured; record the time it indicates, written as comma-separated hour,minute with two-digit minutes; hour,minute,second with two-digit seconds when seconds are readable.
11,20
